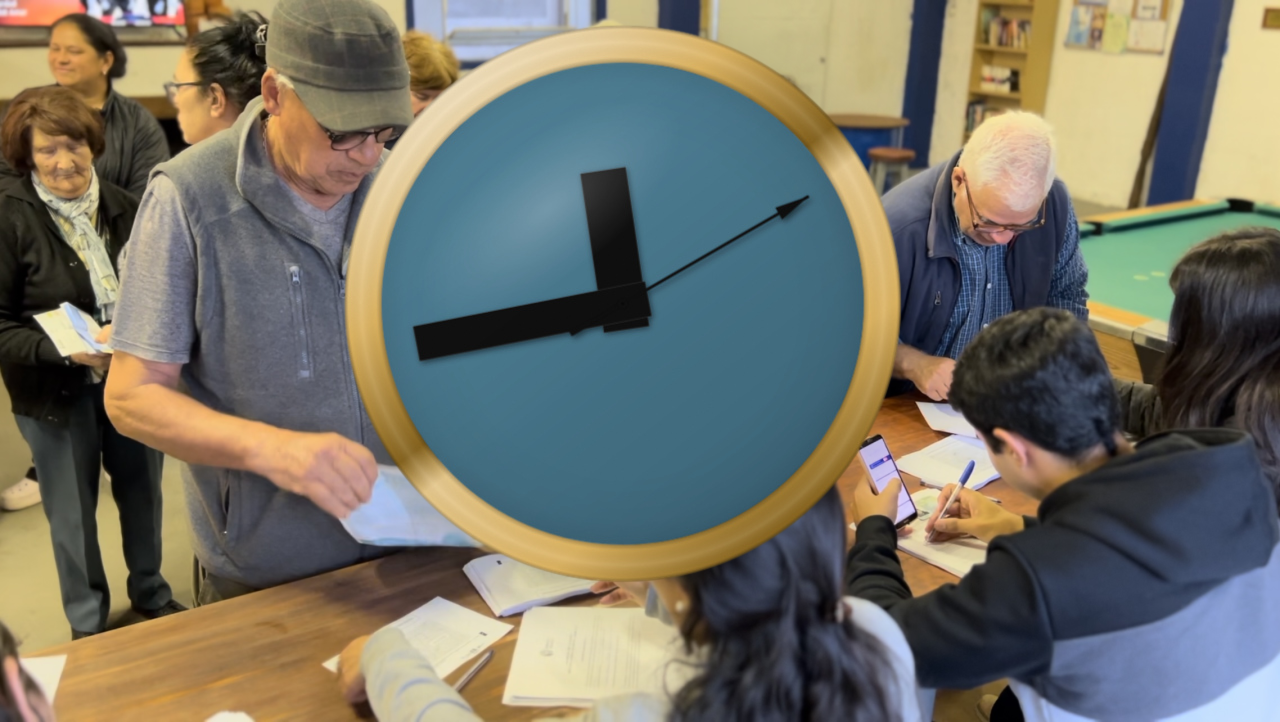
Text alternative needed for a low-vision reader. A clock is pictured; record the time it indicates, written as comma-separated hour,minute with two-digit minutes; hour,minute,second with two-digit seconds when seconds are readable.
11,43,10
